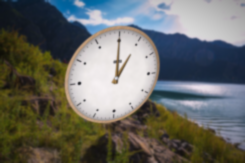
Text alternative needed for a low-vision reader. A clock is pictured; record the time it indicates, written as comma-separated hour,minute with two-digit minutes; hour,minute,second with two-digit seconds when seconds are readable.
1,00
